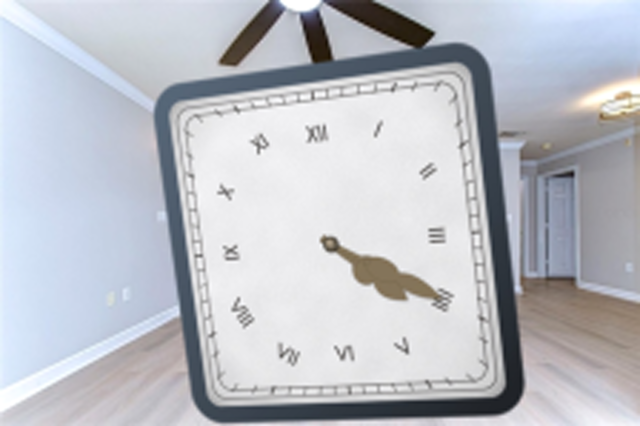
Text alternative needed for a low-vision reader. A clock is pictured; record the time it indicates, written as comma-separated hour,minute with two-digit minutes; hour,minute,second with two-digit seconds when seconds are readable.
4,20
